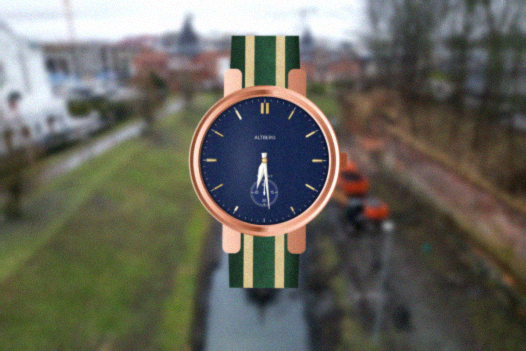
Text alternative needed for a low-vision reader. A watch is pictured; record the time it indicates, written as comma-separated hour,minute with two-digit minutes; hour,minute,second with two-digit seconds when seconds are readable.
6,29
